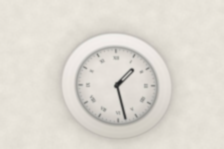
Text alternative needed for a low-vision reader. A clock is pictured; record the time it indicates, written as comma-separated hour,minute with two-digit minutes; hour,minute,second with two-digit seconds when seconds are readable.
1,28
